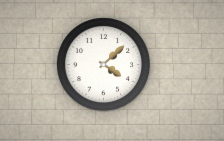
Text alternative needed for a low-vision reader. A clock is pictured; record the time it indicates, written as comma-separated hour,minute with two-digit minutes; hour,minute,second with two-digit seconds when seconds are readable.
4,08
